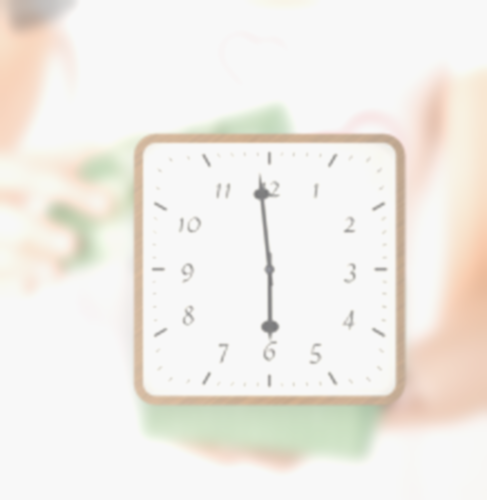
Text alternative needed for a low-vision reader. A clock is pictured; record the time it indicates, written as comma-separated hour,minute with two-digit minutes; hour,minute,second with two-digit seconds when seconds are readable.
5,59
